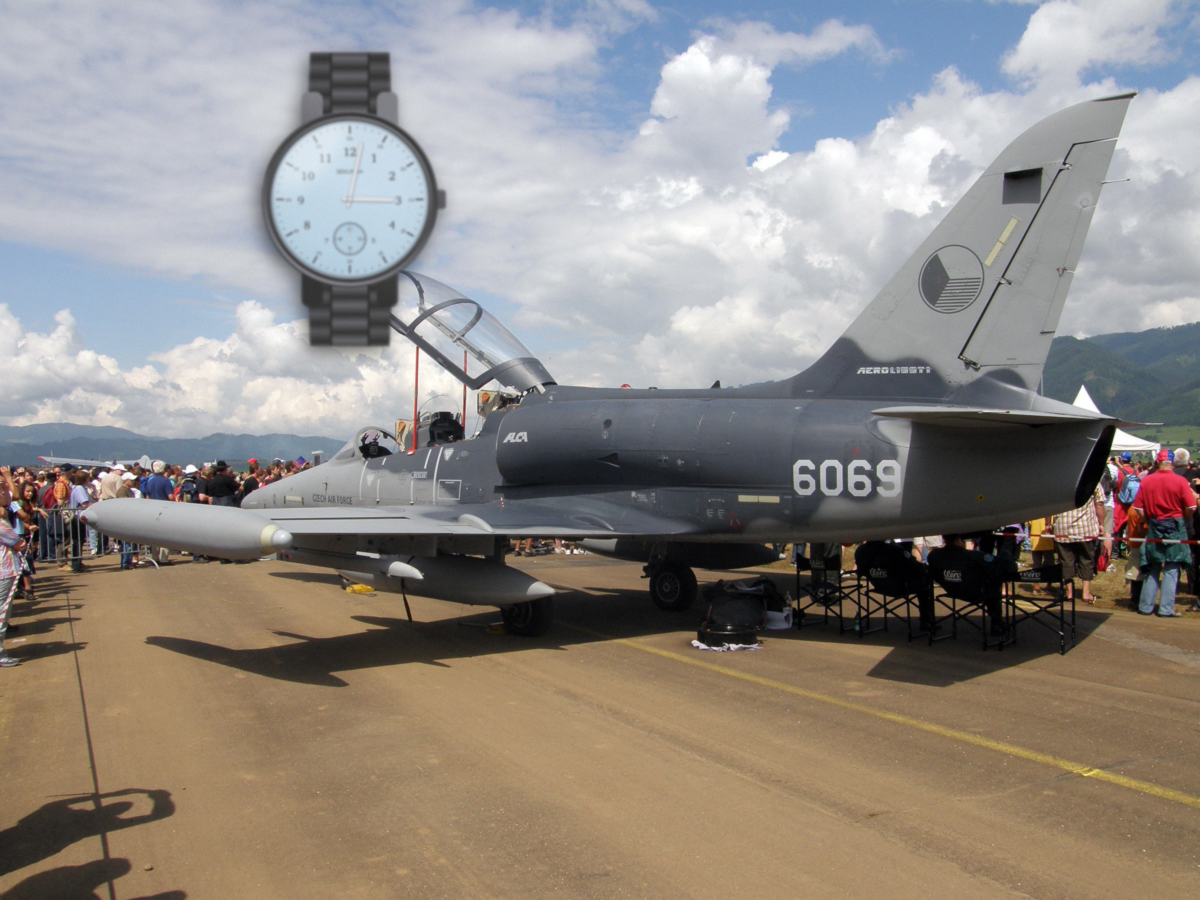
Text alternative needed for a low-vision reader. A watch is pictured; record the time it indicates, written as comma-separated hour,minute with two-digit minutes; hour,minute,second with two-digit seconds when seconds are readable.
3,02
